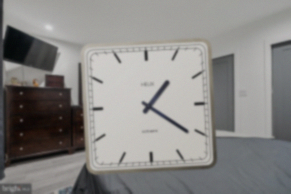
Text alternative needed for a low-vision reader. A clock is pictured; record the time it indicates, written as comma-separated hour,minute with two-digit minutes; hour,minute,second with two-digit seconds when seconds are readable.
1,21
